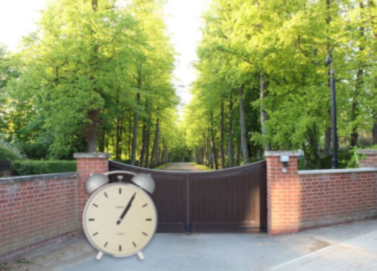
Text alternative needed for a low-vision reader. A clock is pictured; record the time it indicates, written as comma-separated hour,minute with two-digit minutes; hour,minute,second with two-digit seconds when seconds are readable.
1,05
